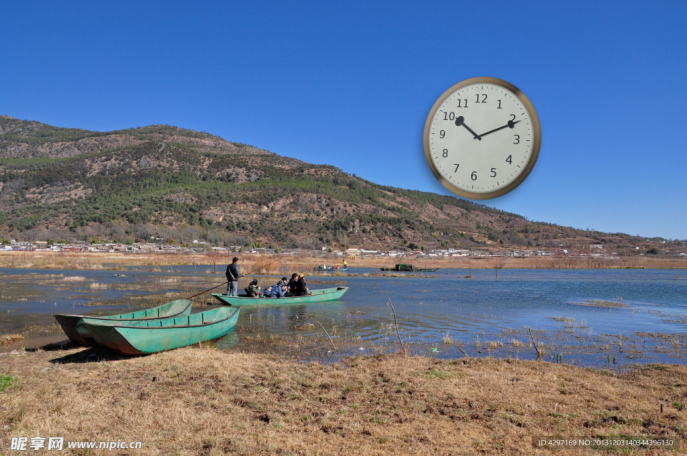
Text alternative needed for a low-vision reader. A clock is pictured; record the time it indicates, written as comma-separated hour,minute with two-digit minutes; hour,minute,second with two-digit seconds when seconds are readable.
10,11
